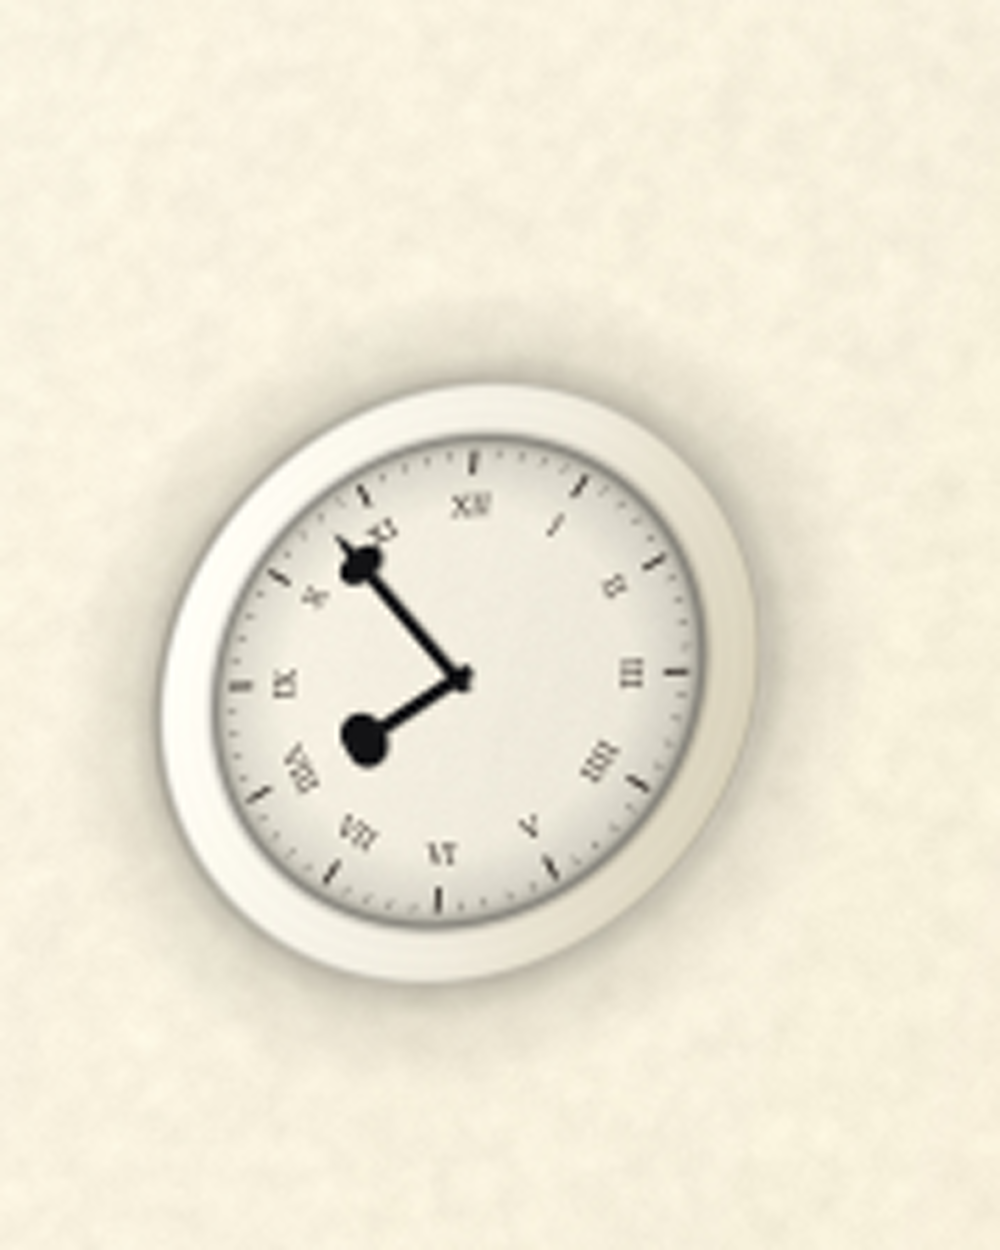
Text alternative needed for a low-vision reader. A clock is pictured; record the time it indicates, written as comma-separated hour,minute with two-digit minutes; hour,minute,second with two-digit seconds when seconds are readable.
7,53
